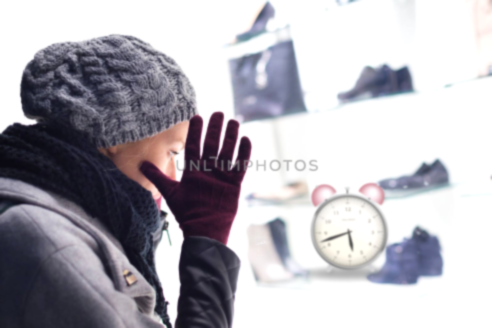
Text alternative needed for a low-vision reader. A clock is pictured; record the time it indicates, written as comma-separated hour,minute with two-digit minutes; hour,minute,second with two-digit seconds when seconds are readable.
5,42
